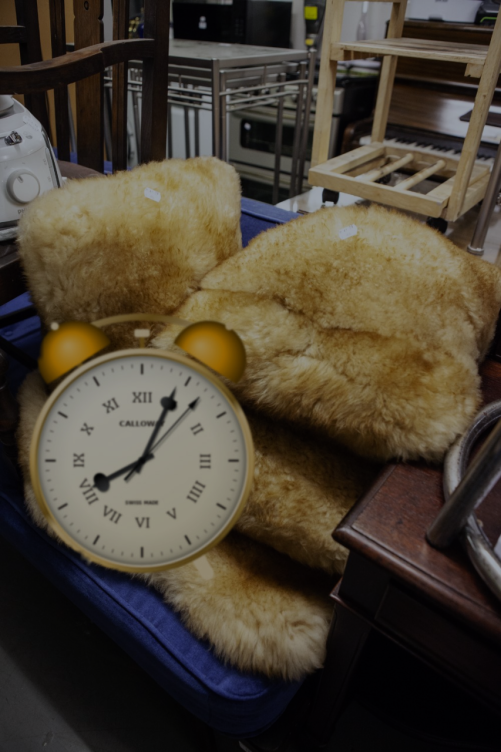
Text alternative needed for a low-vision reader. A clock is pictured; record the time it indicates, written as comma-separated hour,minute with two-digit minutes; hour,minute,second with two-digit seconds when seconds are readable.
8,04,07
